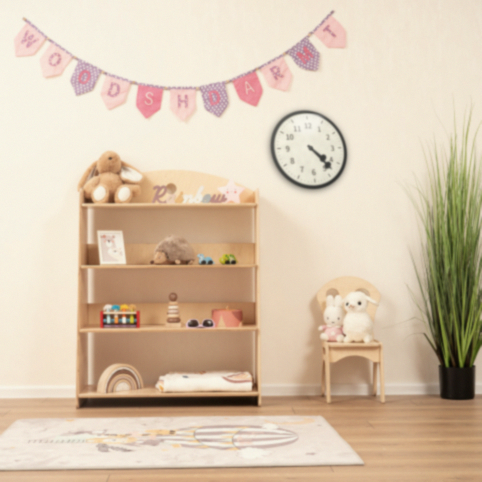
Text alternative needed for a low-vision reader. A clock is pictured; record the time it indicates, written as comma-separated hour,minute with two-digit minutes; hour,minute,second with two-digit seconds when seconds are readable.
4,23
